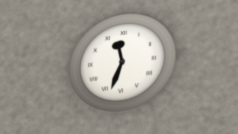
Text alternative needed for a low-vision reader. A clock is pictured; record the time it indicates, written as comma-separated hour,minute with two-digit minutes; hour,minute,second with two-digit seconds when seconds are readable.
11,33
